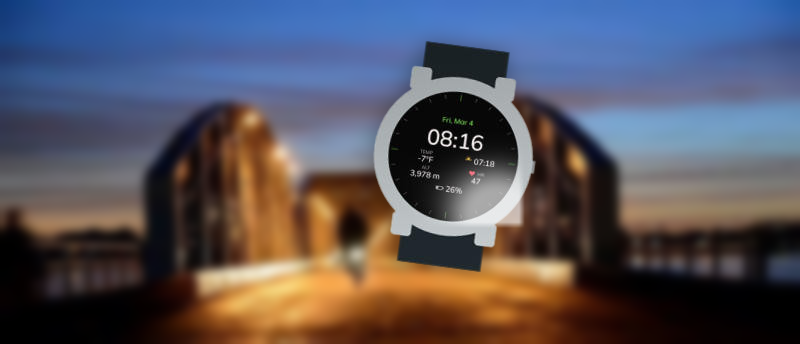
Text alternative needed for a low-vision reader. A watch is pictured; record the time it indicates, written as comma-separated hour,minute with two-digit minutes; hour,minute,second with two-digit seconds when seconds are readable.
8,16
